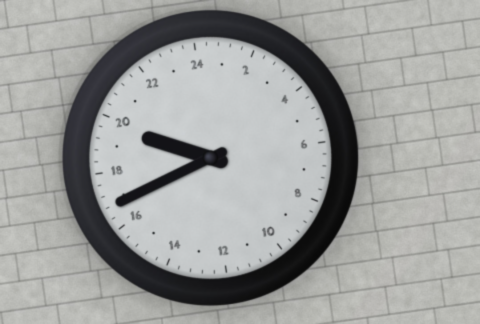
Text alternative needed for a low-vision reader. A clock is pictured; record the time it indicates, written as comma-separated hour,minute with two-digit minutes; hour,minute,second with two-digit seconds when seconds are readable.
19,42
